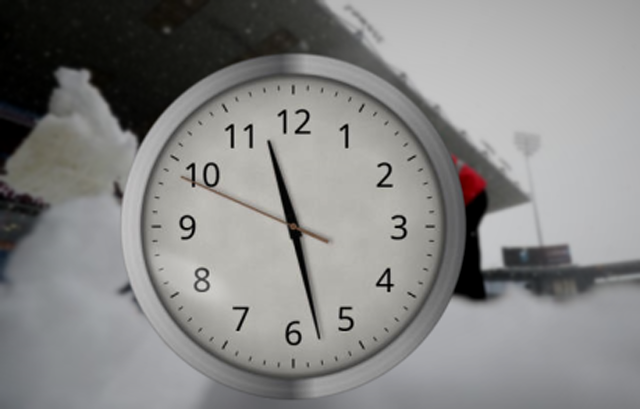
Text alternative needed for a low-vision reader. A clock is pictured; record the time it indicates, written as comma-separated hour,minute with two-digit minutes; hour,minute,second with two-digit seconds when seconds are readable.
11,27,49
